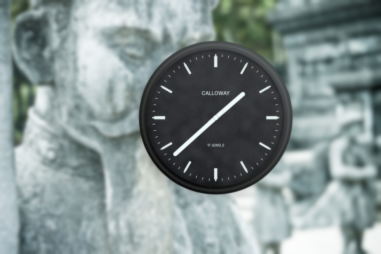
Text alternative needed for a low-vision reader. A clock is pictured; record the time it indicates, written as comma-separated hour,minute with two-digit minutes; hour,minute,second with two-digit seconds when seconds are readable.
1,38
